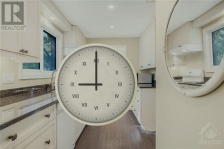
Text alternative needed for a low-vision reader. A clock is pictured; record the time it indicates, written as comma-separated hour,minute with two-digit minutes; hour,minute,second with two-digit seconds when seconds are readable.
9,00
